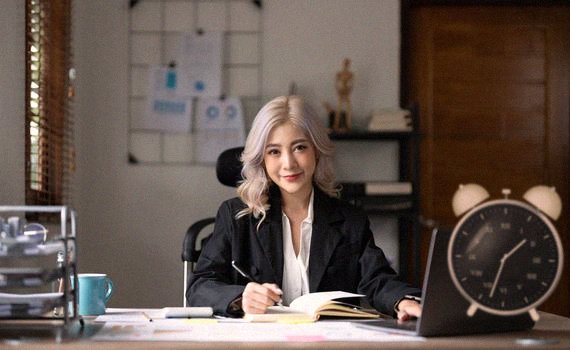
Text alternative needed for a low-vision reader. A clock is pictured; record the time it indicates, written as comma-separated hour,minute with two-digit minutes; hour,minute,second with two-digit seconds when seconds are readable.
1,33
